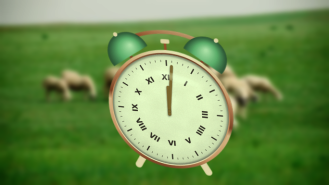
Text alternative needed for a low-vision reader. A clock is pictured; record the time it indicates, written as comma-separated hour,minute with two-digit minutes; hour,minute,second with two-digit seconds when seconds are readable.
12,01
